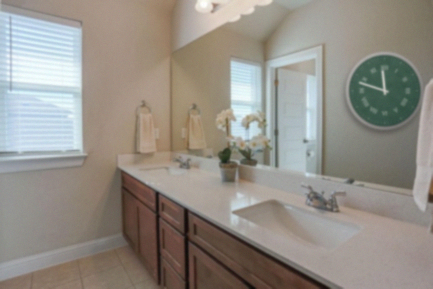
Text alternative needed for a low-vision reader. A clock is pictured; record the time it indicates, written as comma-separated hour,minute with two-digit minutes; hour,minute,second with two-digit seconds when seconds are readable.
11,48
